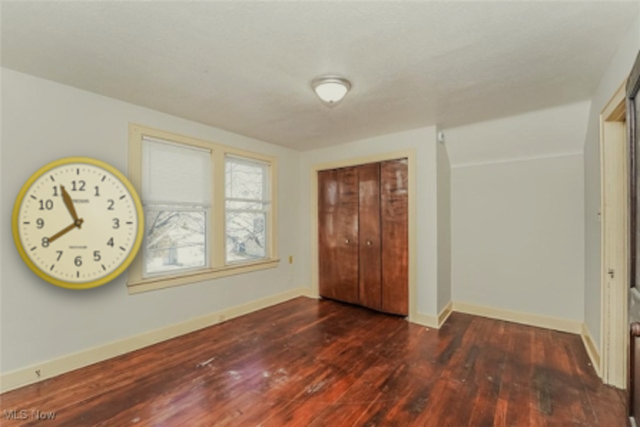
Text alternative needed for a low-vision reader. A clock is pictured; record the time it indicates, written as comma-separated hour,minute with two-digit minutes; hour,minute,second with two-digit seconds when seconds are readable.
7,56
